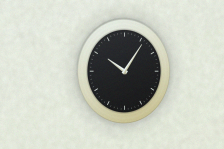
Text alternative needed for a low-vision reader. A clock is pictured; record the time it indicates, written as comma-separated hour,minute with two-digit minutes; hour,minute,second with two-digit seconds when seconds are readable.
10,06
